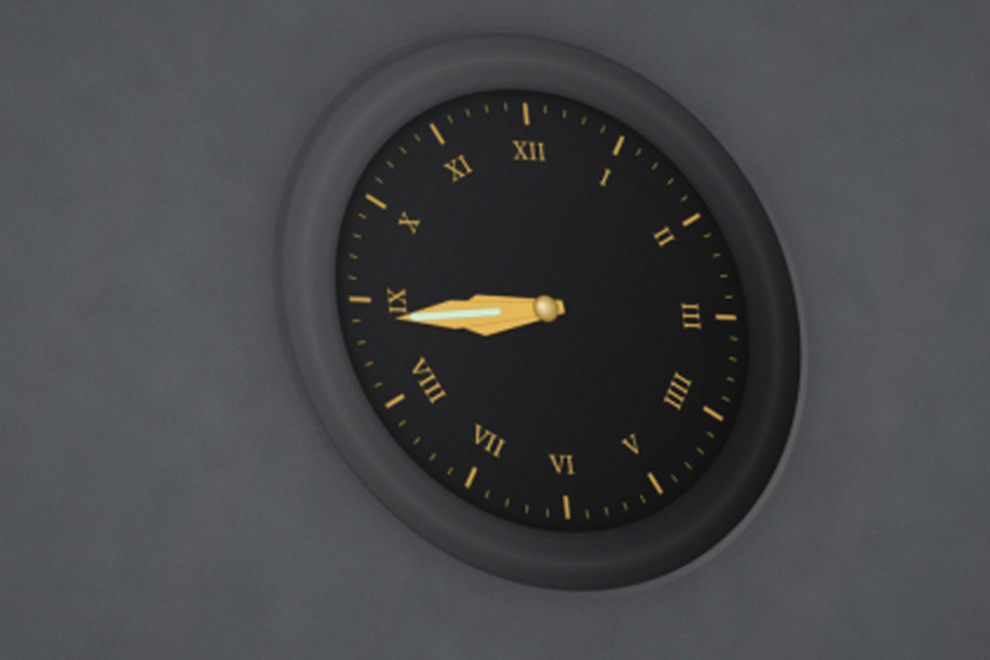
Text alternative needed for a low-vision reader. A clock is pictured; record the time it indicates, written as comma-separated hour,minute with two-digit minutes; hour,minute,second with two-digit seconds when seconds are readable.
8,44
